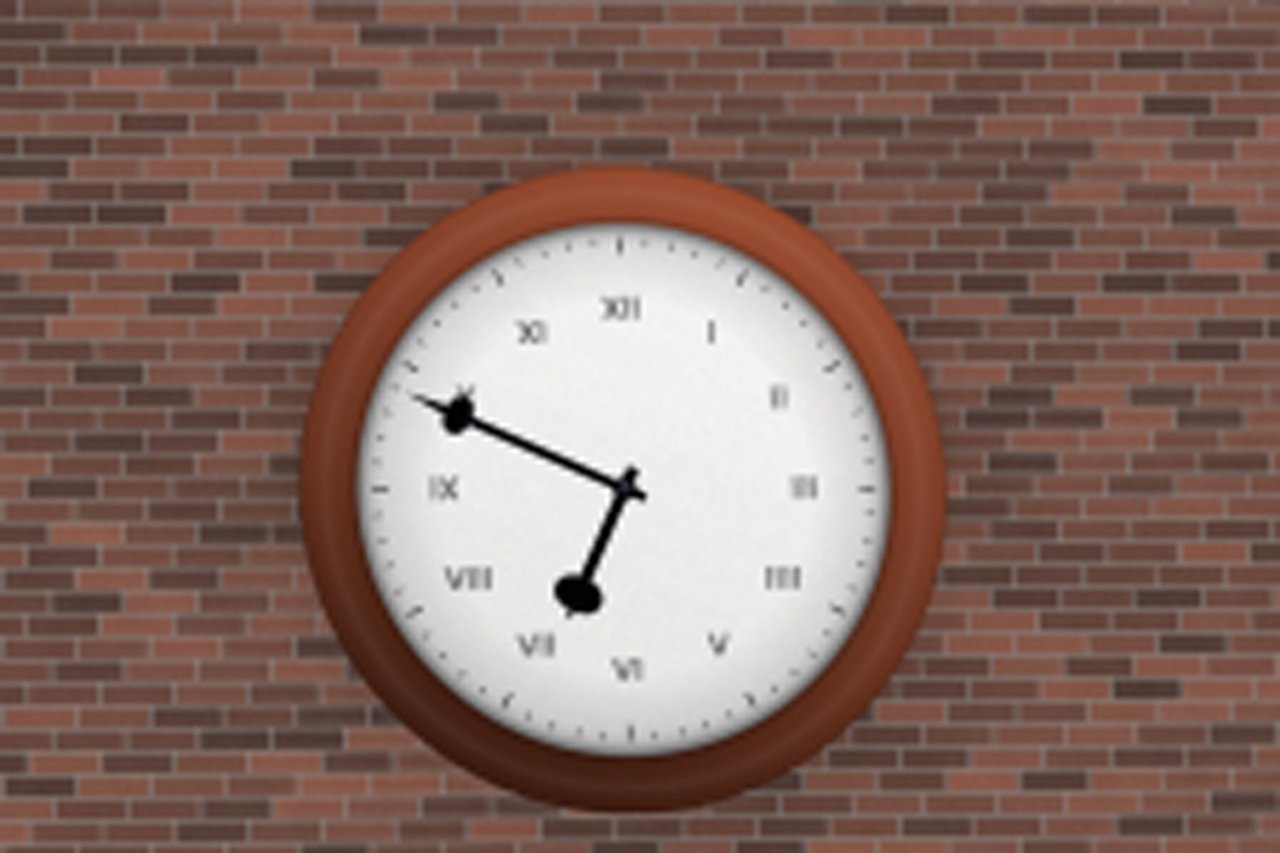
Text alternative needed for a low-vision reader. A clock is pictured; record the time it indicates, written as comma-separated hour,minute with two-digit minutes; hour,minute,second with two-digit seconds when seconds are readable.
6,49
